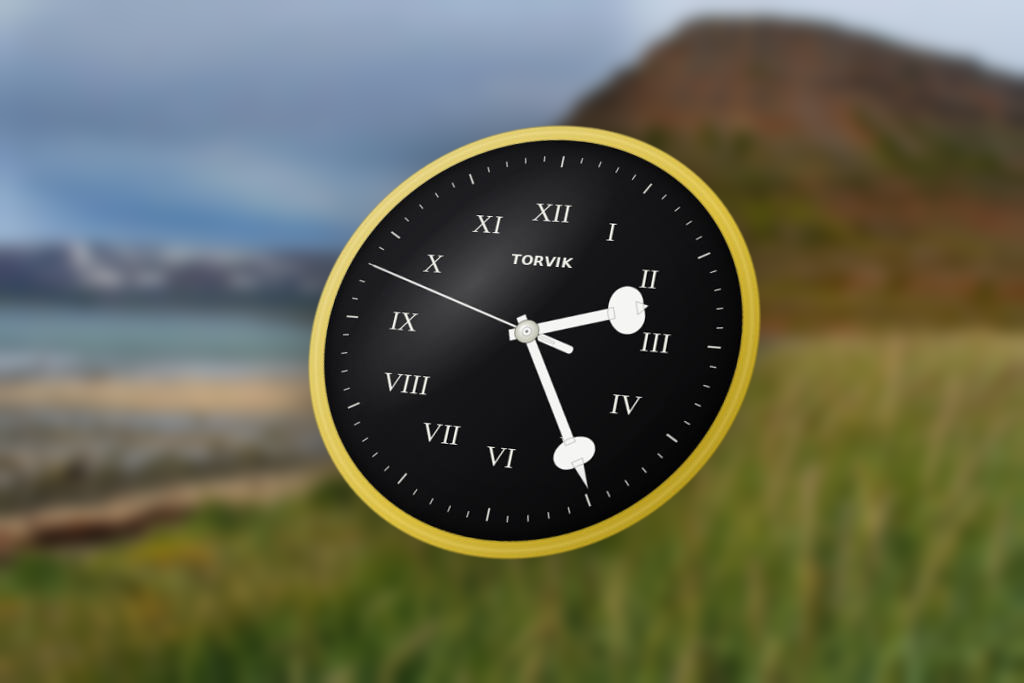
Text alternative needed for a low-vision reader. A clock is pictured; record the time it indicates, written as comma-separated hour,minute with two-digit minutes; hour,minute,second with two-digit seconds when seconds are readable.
2,24,48
